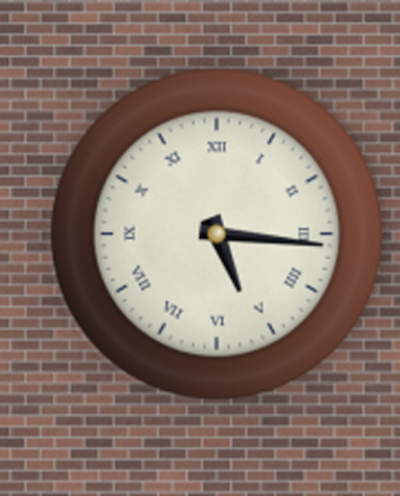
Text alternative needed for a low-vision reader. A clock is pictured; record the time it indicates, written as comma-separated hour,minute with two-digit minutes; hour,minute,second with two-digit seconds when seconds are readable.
5,16
